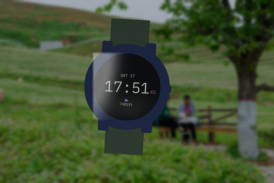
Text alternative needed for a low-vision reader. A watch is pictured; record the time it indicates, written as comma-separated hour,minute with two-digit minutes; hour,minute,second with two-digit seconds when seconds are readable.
17,51
